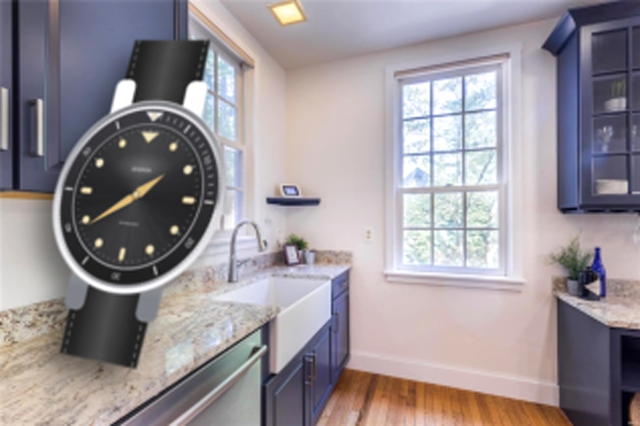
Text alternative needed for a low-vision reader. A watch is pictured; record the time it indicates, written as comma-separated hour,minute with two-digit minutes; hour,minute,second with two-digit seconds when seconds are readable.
1,39
